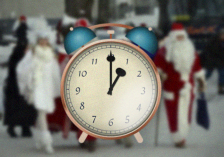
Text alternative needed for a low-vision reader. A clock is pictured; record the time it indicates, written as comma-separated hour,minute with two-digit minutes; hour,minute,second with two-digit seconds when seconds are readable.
1,00
